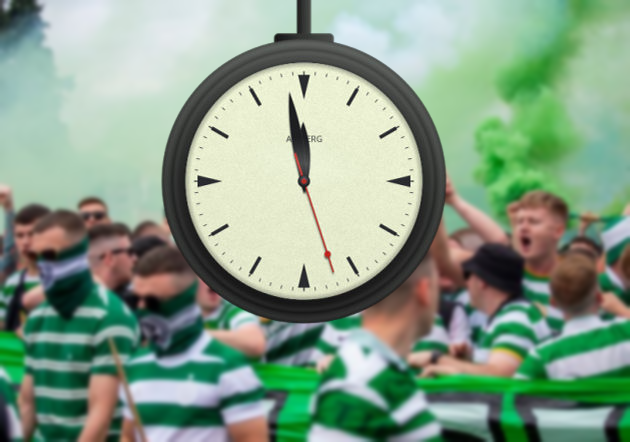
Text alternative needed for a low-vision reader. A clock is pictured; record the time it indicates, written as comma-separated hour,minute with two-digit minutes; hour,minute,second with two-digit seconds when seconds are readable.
11,58,27
